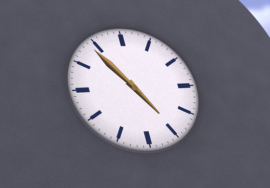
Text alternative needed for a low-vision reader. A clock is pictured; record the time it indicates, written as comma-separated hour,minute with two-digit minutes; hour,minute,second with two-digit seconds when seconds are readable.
4,54
